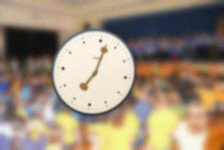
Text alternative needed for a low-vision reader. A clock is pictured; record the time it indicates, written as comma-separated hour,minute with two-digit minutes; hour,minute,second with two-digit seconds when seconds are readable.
7,02
